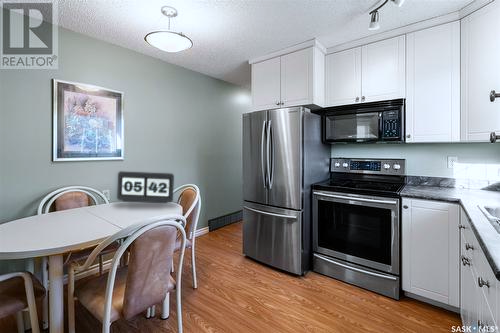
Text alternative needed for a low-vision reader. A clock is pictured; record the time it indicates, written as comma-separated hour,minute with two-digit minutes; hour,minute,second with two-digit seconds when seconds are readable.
5,42
